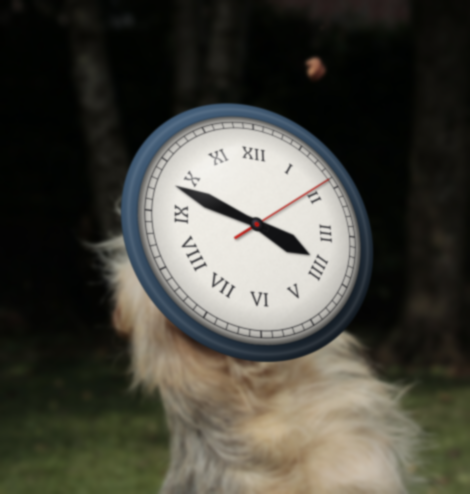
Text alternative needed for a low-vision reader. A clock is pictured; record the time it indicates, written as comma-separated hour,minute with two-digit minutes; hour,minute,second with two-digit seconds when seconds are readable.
3,48,09
